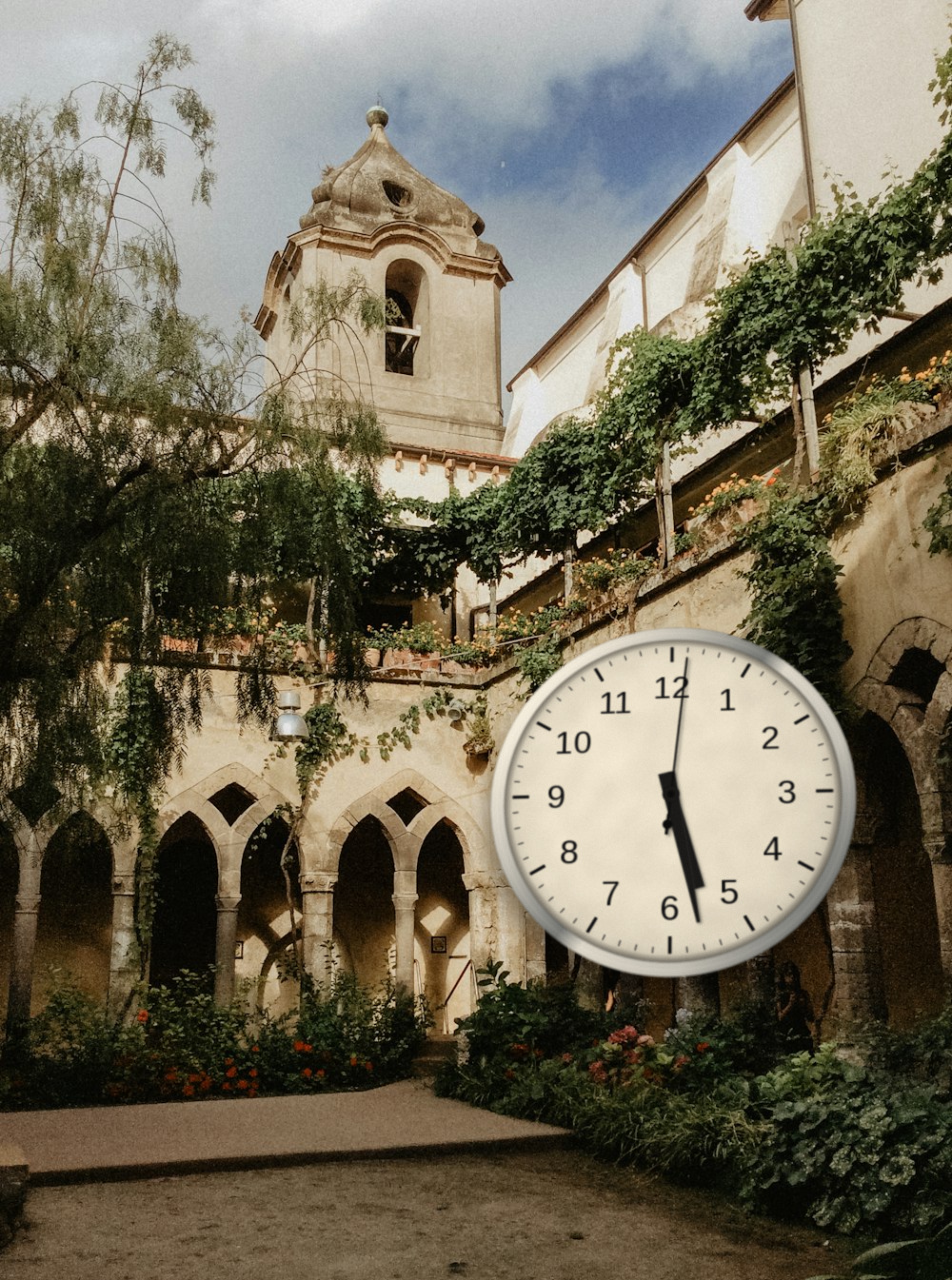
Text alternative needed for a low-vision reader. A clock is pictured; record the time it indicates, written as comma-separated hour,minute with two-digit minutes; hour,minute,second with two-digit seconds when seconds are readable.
5,28,01
